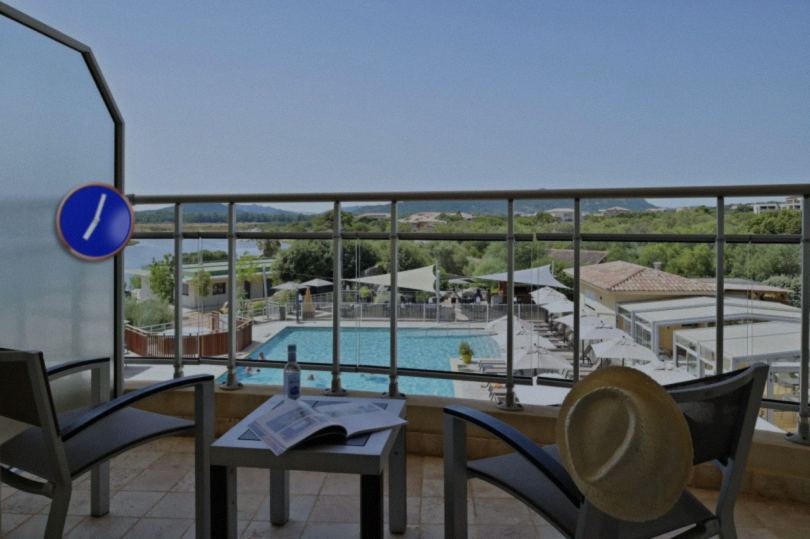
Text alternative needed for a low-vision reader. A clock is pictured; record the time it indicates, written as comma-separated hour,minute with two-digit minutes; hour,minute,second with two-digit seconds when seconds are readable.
7,03
